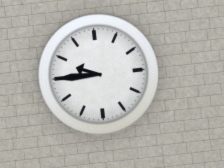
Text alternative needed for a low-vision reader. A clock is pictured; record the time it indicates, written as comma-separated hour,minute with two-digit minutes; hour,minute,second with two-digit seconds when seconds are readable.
9,45
